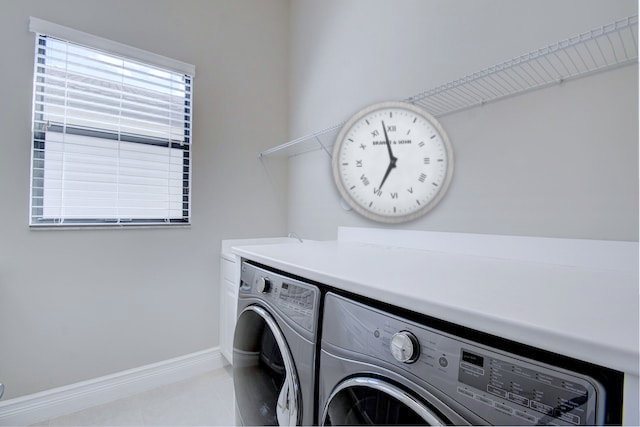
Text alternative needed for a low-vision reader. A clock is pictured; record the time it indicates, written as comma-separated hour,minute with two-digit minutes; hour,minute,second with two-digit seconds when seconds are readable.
6,58
